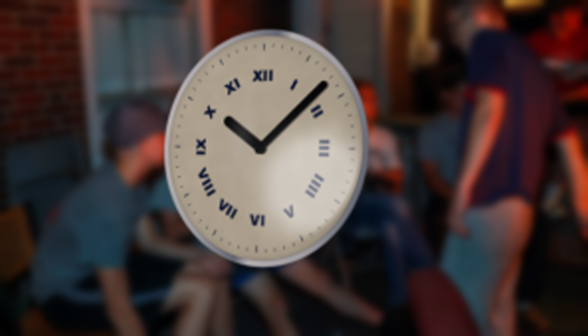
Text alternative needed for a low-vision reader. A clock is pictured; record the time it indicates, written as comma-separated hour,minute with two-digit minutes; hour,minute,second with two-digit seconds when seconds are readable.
10,08
